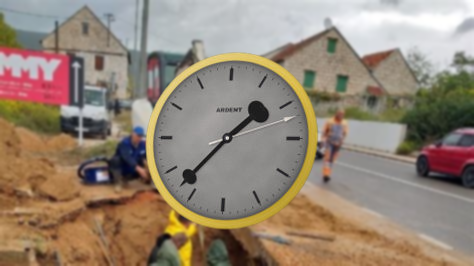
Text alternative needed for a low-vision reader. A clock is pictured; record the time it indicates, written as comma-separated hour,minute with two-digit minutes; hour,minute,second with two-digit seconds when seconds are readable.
1,37,12
